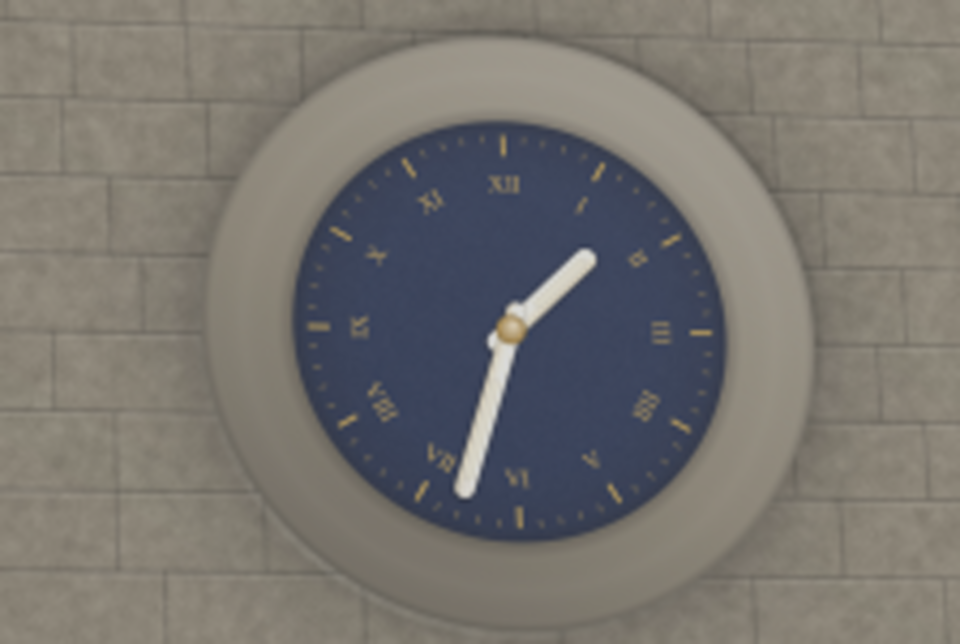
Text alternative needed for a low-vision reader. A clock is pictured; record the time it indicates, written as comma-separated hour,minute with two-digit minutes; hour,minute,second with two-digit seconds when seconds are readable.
1,33
